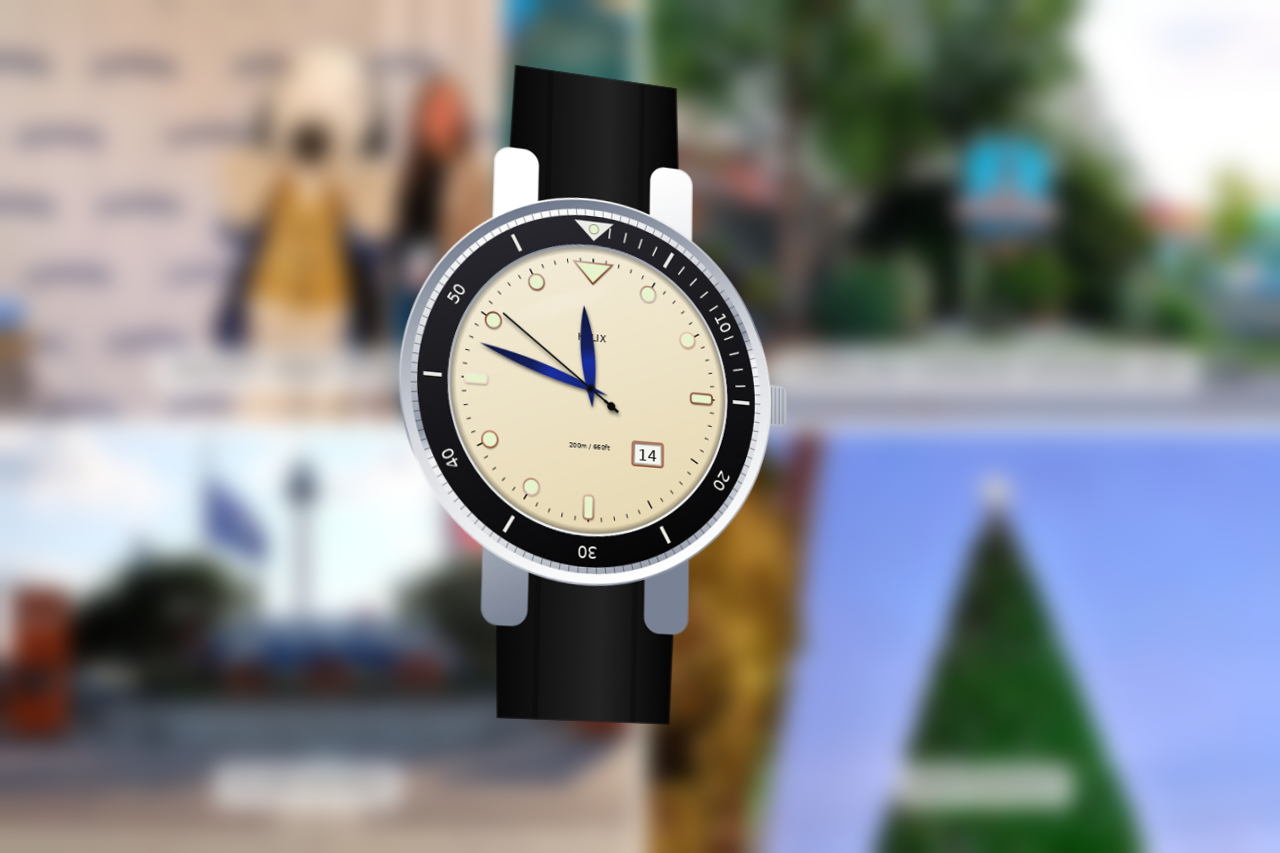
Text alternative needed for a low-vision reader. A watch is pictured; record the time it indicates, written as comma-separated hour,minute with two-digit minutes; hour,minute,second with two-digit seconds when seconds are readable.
11,47,51
